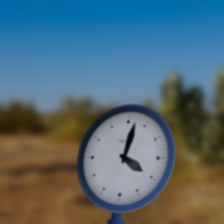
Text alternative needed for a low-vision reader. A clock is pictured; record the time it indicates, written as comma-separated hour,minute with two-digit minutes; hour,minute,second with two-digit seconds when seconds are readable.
4,02
